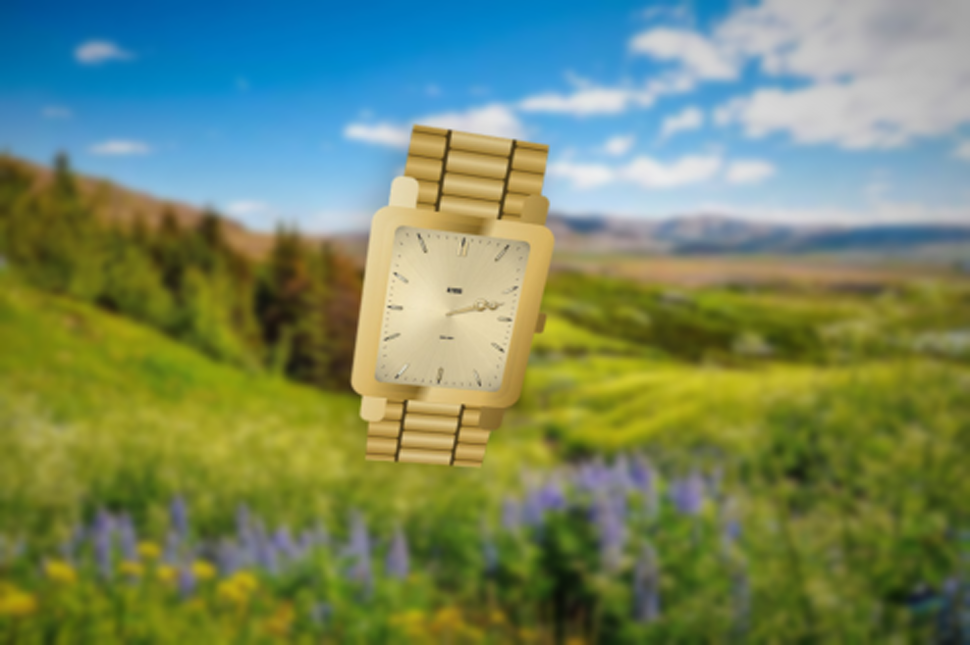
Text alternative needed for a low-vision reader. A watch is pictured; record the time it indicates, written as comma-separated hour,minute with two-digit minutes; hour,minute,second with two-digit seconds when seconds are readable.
2,12
